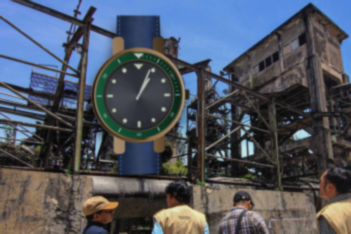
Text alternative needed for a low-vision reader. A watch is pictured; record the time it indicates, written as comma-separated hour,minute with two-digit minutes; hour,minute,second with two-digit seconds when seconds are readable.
1,04
